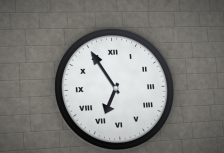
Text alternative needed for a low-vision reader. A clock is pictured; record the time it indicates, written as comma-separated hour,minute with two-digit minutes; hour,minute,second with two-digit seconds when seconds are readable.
6,55
